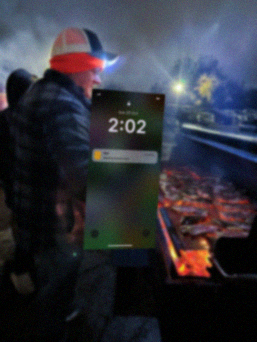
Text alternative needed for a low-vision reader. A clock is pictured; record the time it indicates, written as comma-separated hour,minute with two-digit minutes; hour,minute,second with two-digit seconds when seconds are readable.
2,02
